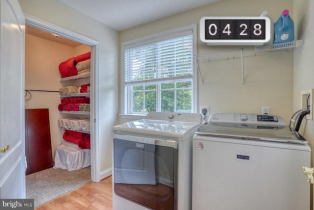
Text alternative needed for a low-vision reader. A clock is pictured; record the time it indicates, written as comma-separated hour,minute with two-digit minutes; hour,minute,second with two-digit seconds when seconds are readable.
4,28
